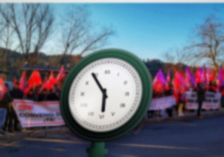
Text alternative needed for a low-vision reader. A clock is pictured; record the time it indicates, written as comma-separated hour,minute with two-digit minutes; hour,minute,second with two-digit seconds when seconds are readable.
5,54
